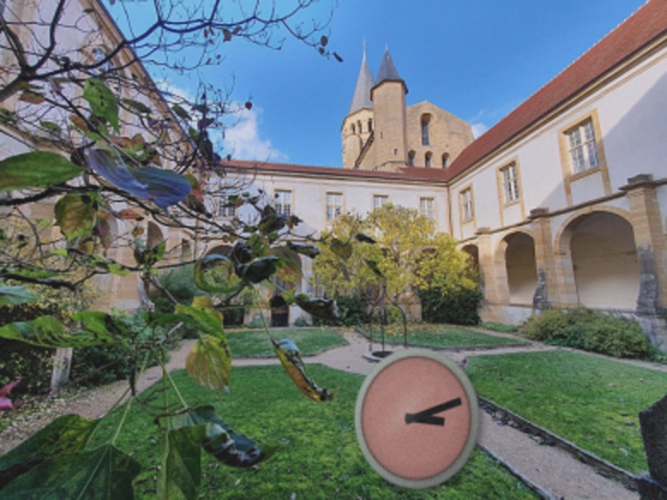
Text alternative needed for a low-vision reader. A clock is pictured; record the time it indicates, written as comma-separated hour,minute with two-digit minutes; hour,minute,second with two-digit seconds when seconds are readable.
3,12
